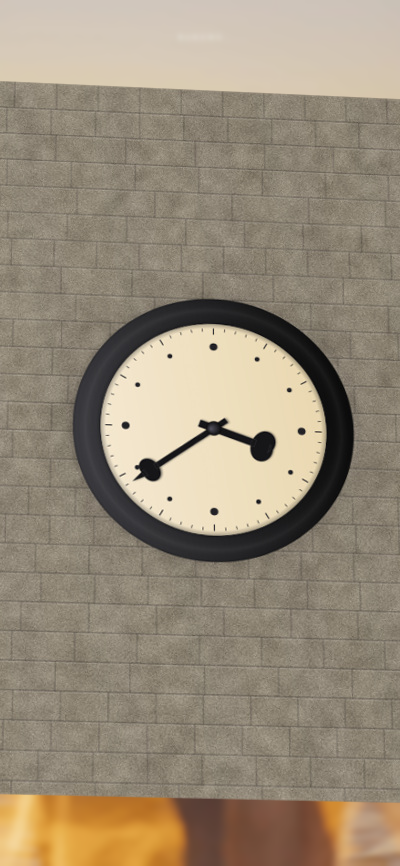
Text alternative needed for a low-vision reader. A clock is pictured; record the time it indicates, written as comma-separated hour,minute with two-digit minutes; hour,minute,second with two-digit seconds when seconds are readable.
3,39
